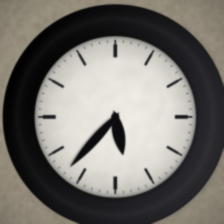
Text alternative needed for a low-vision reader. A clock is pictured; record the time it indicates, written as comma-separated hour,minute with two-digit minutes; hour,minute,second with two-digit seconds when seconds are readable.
5,37
